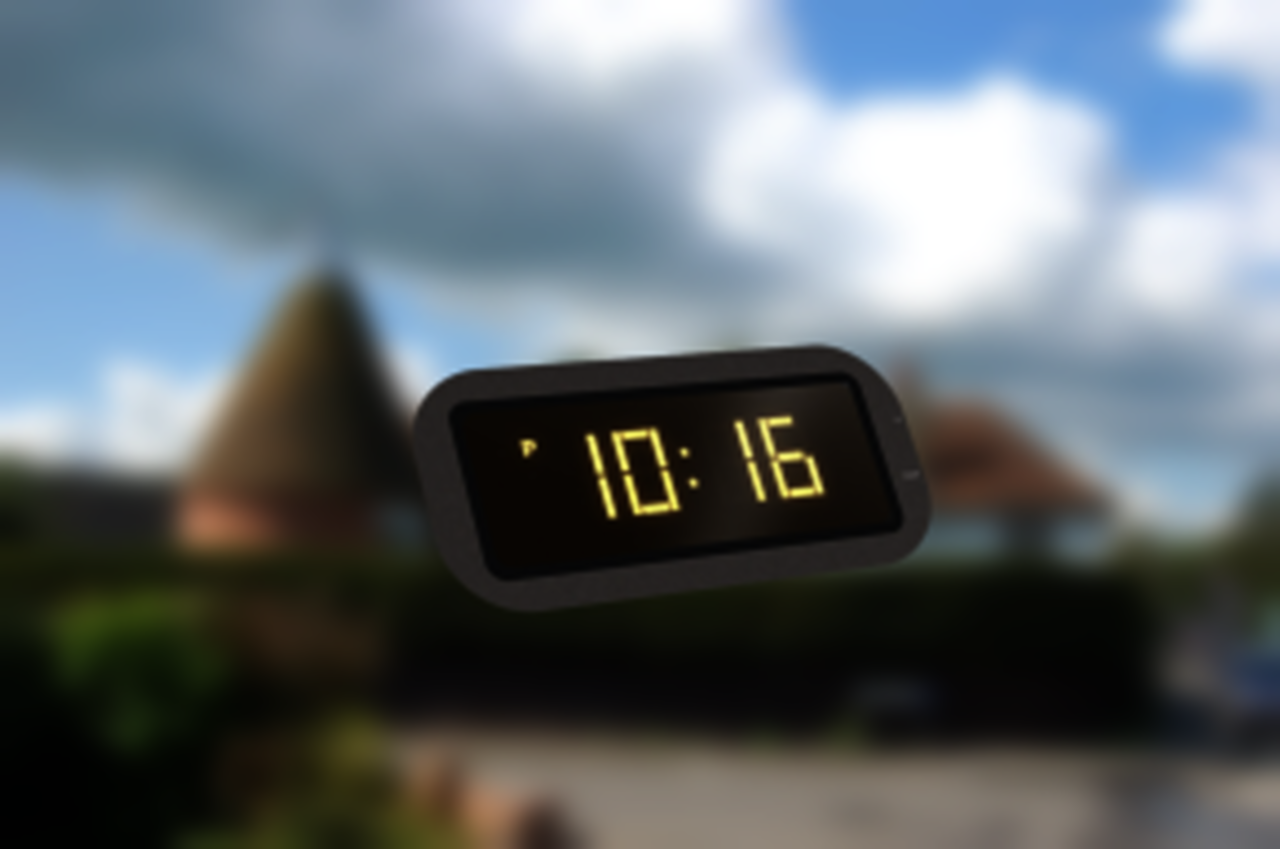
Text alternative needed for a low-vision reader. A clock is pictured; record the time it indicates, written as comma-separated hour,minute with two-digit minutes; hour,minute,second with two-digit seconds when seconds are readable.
10,16
